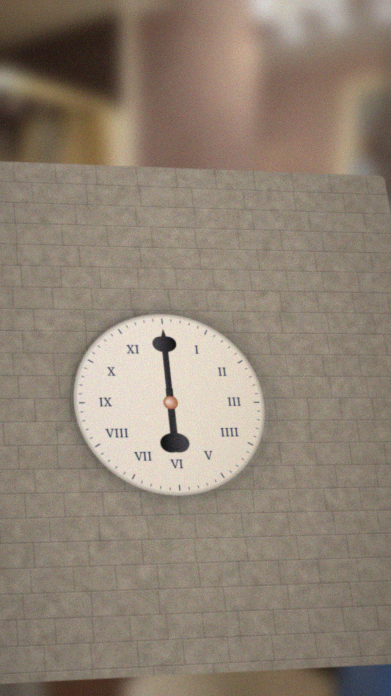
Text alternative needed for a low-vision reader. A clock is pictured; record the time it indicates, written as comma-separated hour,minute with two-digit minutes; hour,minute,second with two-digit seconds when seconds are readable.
6,00
